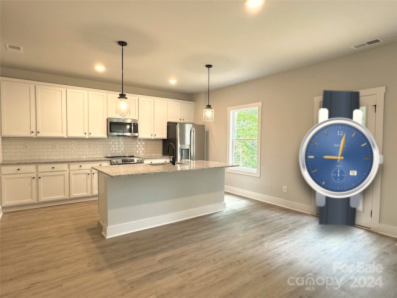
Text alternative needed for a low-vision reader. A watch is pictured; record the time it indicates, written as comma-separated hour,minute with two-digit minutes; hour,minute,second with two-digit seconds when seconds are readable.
9,02
